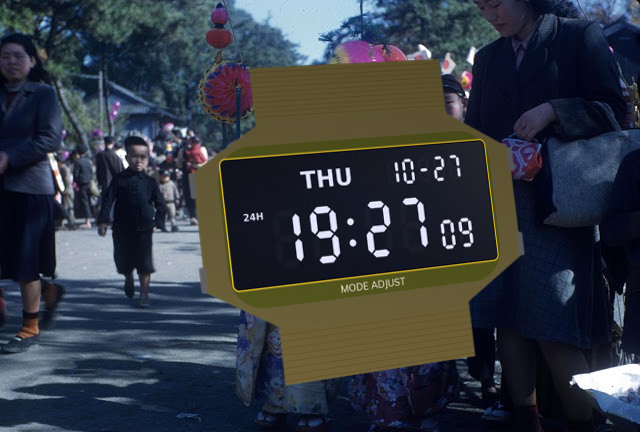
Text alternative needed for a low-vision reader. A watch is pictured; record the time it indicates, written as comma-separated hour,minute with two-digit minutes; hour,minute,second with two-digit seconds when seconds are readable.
19,27,09
